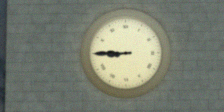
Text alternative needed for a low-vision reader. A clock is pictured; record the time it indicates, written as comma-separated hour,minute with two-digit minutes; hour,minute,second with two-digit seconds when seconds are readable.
8,45
